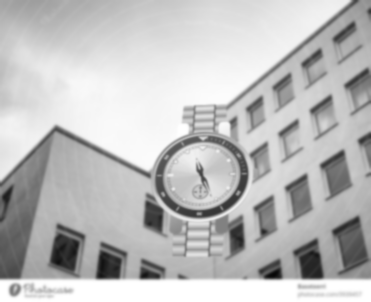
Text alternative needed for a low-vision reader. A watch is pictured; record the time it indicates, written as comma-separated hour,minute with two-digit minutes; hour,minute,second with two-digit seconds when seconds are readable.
11,26
